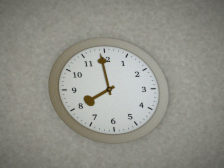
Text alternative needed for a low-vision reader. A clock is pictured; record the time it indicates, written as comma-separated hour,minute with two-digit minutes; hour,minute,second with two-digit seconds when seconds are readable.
7,59
